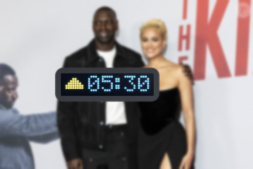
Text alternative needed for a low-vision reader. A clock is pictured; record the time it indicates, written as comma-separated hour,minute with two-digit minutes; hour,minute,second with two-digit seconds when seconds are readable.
5,30
